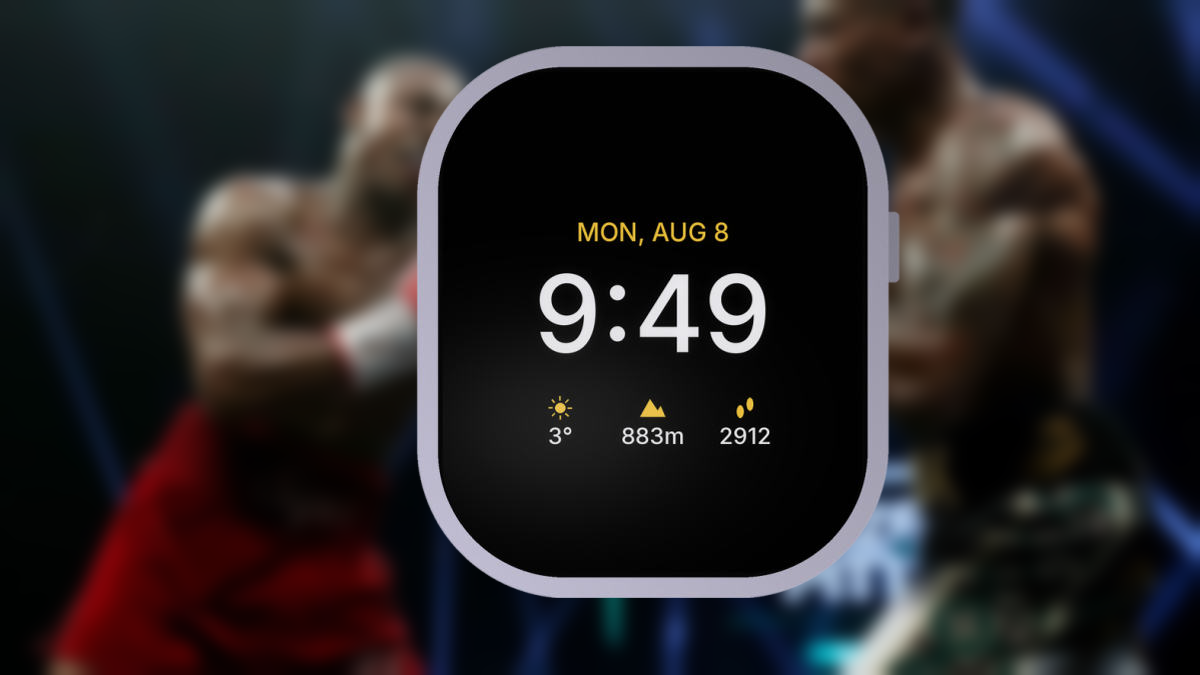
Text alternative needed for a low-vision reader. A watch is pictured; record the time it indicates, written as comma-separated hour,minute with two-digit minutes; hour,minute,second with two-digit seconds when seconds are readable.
9,49
